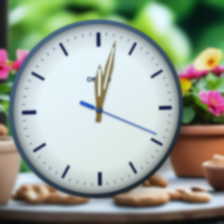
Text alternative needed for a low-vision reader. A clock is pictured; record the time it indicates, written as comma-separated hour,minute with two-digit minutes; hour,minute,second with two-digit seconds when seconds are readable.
12,02,19
